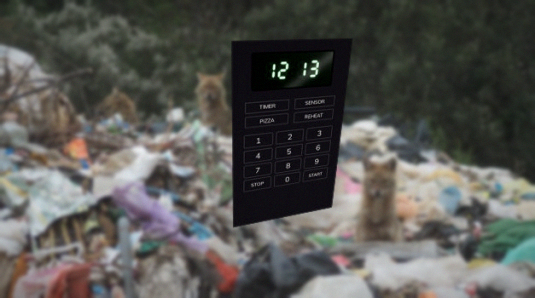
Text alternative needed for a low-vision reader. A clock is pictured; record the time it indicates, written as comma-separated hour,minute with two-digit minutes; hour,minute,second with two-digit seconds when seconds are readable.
12,13
